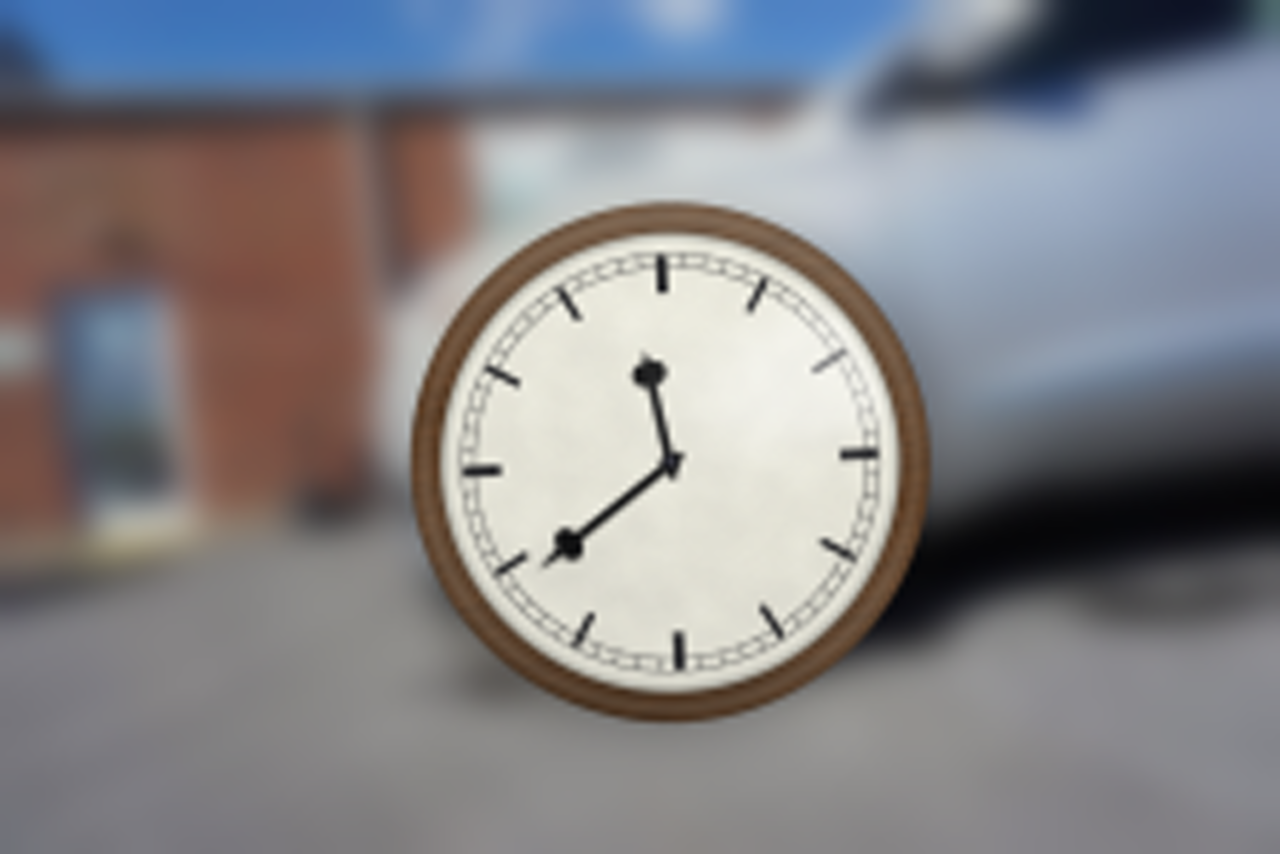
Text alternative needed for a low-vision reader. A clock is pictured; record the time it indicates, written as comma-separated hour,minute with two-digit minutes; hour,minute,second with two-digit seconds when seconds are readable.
11,39
